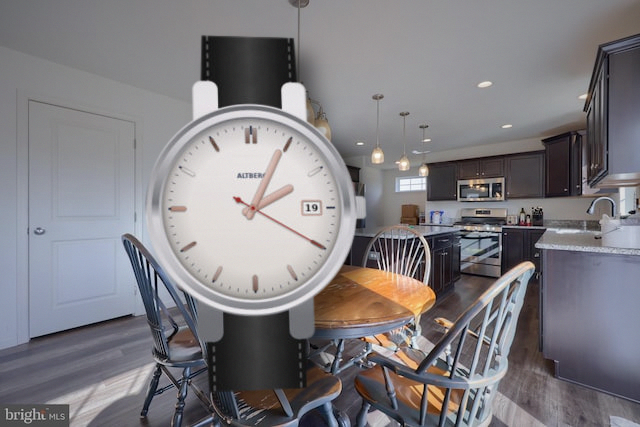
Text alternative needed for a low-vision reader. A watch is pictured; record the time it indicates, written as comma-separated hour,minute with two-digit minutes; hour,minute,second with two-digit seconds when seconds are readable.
2,04,20
